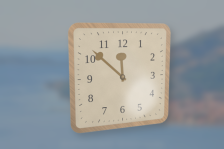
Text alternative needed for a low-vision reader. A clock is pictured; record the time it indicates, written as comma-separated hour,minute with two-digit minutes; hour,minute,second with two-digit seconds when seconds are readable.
11,52
